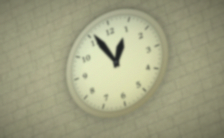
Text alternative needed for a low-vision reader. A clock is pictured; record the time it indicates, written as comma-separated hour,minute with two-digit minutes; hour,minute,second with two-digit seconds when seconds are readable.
12,56
